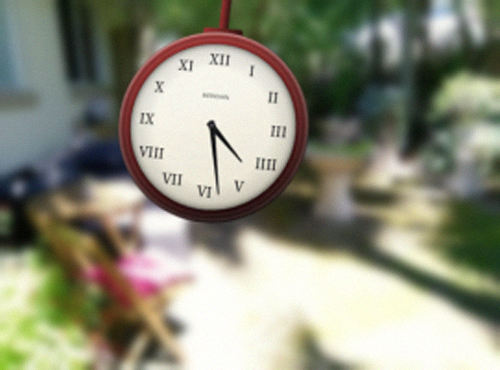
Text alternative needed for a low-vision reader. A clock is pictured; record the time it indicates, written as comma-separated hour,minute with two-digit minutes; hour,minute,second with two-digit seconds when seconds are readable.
4,28
